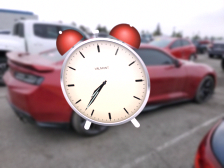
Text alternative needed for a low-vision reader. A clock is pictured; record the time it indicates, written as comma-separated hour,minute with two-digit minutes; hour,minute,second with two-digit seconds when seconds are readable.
7,37
